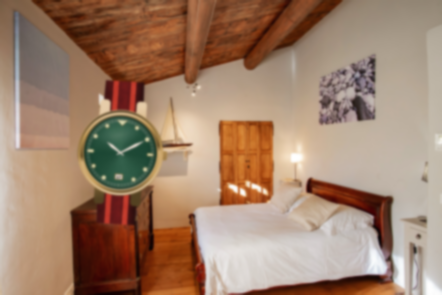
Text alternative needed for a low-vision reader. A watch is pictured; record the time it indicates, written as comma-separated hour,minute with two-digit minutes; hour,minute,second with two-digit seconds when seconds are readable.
10,10
